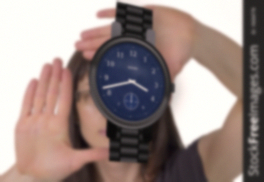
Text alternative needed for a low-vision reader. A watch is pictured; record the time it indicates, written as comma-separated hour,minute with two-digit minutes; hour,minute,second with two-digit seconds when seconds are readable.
3,42
